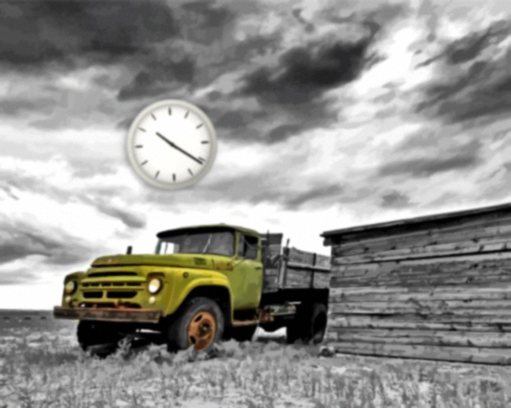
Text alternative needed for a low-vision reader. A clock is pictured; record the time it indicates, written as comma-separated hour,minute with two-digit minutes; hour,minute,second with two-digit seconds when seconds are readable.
10,21
